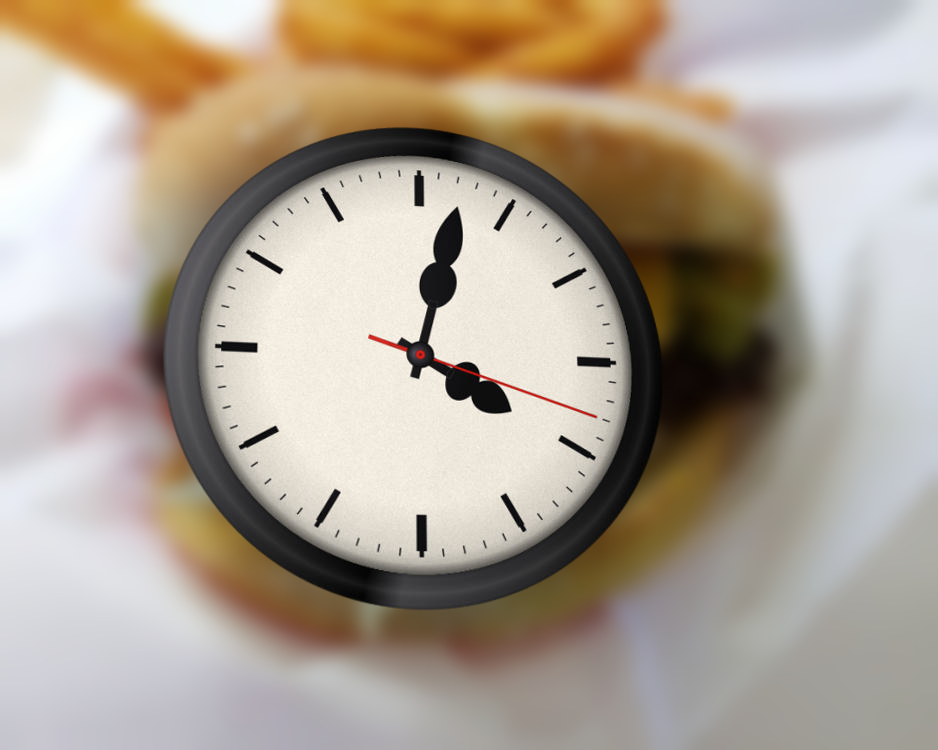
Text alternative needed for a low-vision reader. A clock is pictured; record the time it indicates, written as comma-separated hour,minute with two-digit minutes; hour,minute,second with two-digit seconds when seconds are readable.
4,02,18
